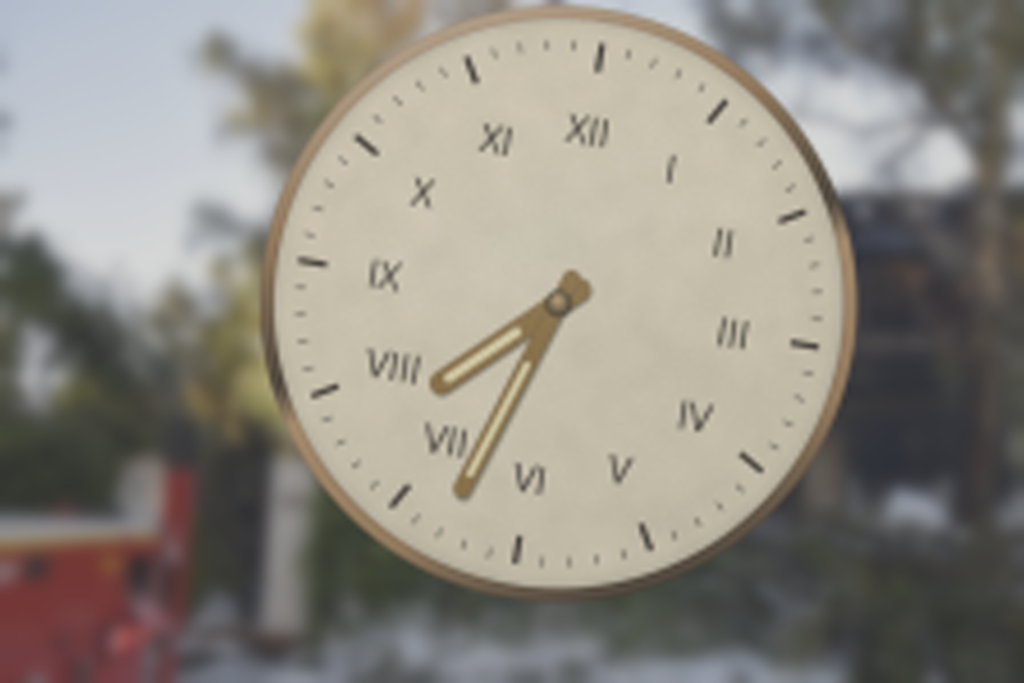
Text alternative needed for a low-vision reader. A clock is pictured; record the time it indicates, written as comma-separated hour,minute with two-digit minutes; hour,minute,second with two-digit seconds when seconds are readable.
7,33
